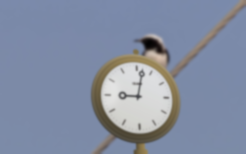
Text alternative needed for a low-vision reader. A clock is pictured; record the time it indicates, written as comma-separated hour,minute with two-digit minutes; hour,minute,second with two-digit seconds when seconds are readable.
9,02
